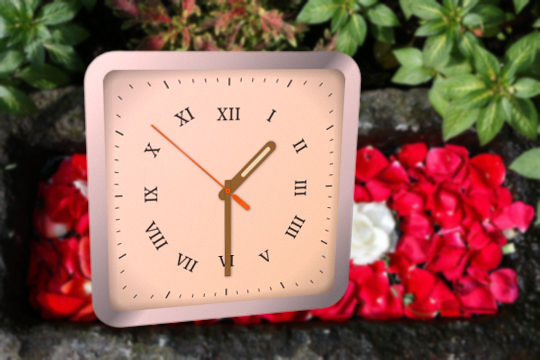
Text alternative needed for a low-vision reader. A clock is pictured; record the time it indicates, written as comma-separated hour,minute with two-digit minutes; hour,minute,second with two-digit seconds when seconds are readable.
1,29,52
